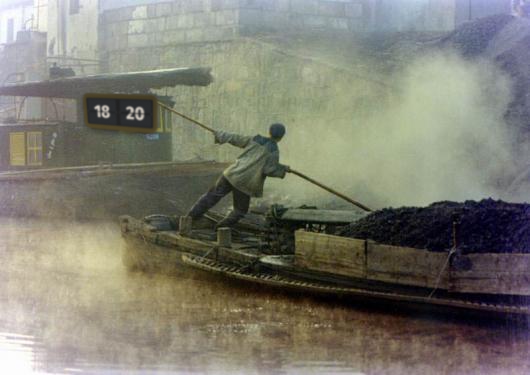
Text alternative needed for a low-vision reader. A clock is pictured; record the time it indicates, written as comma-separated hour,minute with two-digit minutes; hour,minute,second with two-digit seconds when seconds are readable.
18,20
